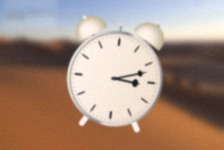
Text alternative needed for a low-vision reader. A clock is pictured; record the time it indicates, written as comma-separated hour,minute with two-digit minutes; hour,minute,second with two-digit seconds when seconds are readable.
3,12
